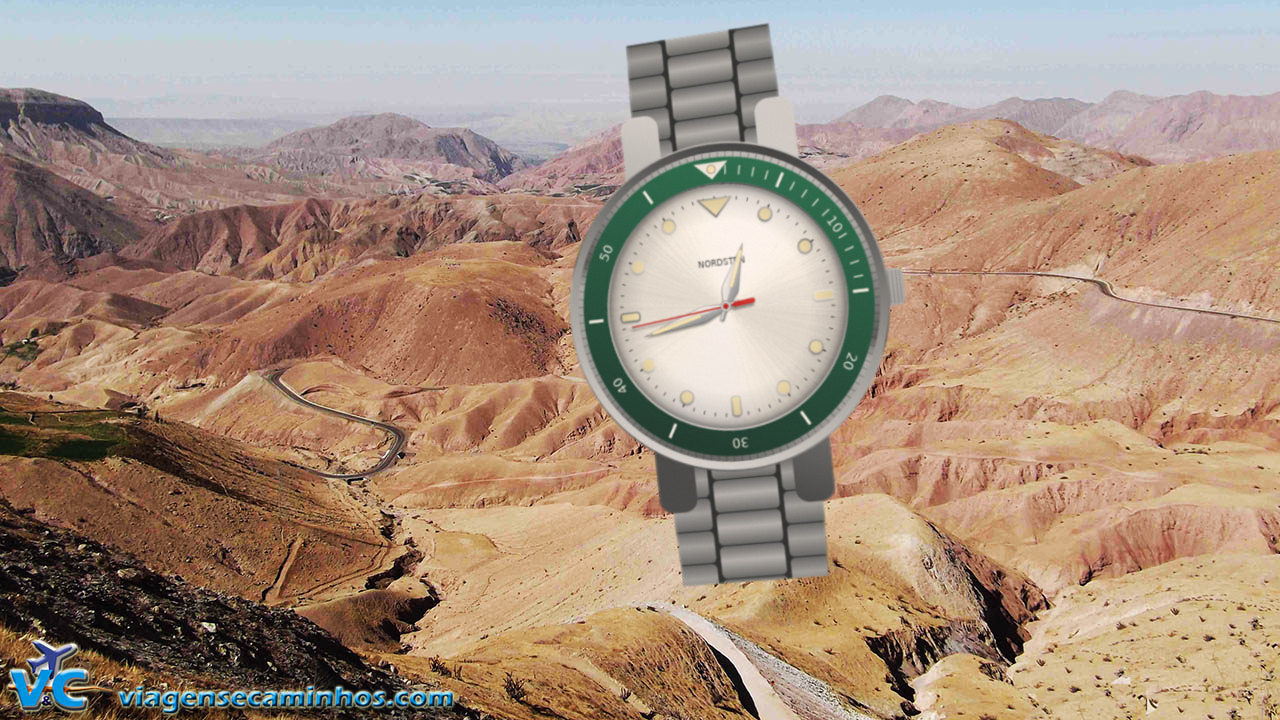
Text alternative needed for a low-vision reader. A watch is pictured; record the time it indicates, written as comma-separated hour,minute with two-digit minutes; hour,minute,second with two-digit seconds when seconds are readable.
12,42,44
